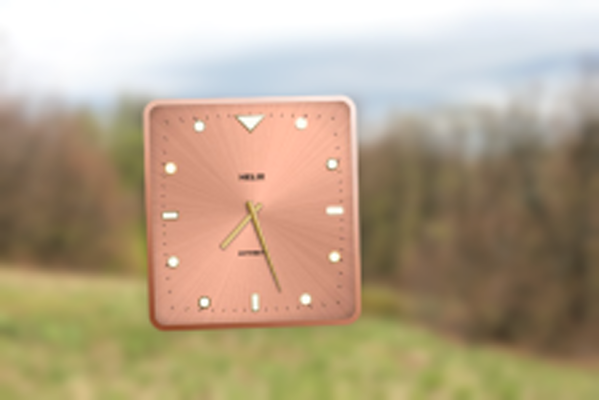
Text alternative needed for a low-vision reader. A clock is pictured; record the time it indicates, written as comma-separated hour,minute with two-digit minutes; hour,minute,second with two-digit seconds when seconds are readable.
7,27
